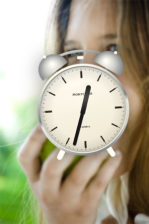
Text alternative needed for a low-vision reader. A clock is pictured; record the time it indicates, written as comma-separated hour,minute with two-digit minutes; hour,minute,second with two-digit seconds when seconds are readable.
12,33
